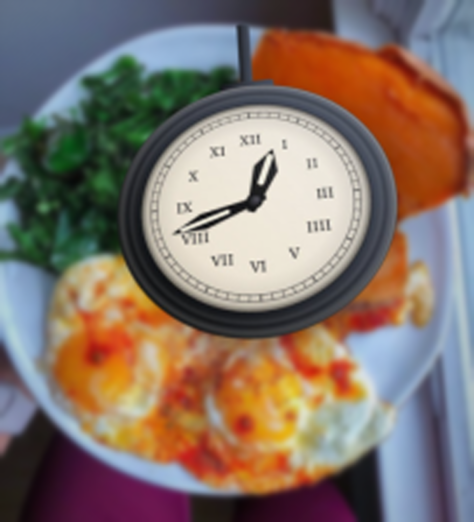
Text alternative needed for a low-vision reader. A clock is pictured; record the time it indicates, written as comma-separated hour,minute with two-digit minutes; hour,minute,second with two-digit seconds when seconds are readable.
12,42
